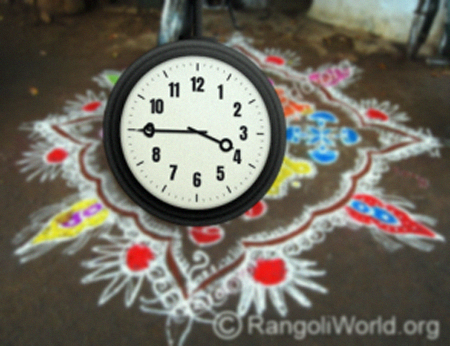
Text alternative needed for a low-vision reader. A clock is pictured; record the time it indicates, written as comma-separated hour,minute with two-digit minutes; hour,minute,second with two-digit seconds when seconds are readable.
3,45
